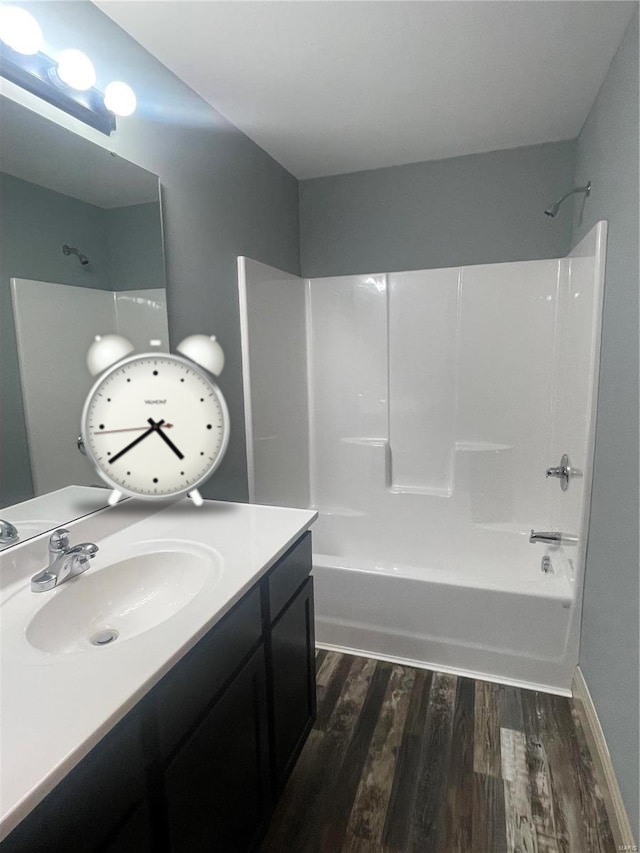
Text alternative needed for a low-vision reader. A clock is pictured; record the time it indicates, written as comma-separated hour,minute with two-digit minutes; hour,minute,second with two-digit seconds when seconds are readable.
4,38,44
